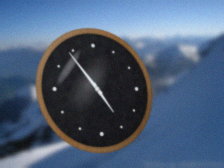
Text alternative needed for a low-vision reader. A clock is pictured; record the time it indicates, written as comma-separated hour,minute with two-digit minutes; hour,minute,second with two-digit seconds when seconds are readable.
4,54
